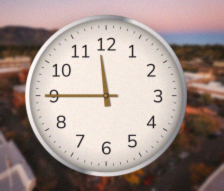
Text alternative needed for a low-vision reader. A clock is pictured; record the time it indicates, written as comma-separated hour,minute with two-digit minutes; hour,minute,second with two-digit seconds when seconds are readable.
11,45
